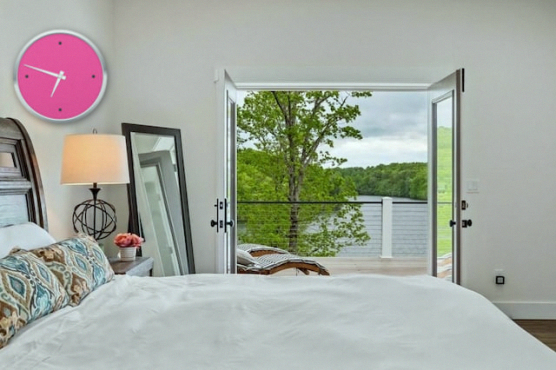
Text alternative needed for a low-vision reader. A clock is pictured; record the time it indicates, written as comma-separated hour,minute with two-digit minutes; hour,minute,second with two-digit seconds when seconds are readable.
6,48
